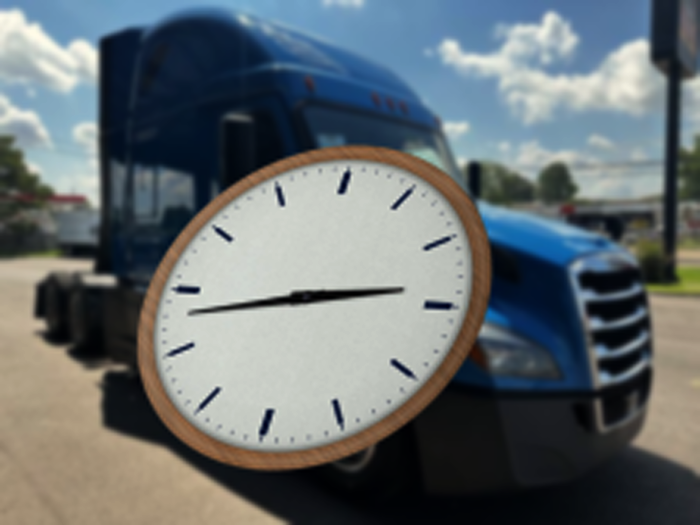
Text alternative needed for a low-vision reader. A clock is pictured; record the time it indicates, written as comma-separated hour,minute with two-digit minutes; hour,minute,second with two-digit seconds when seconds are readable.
2,43
